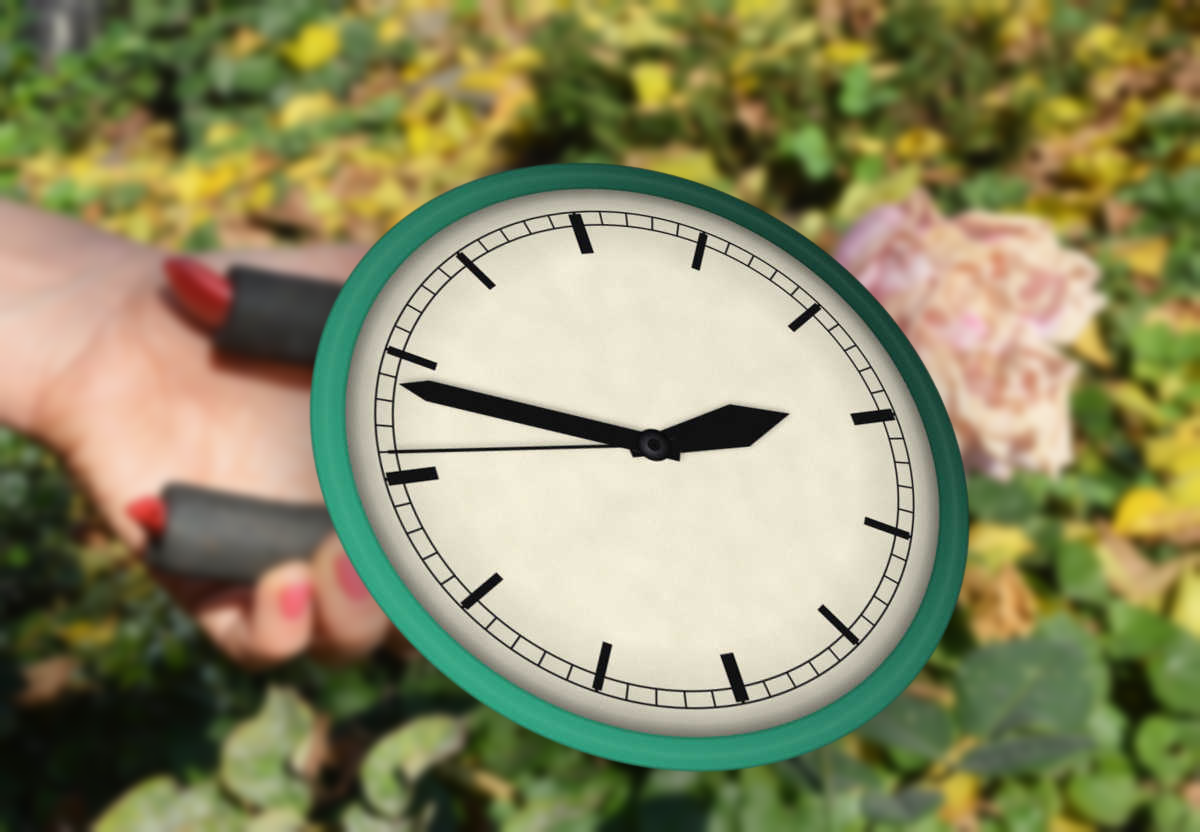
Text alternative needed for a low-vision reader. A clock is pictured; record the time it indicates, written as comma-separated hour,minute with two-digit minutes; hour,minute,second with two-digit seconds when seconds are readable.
2,48,46
